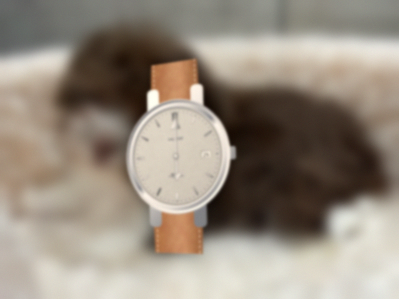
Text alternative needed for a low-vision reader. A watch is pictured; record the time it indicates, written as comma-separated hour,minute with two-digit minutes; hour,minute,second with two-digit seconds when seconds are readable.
6,00
